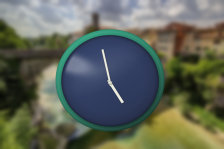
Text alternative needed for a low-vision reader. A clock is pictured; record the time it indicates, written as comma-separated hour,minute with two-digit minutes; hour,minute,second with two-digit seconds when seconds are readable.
4,58
